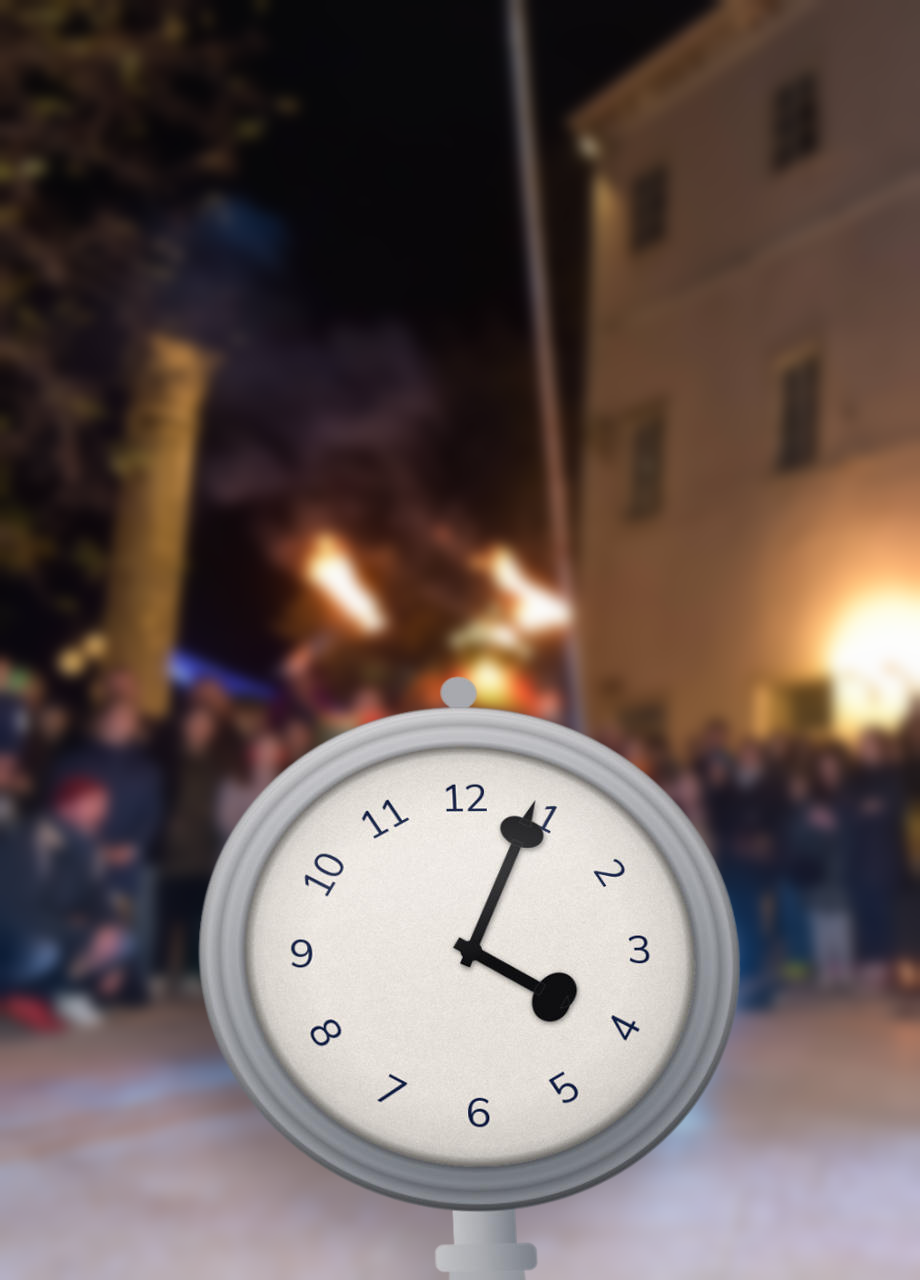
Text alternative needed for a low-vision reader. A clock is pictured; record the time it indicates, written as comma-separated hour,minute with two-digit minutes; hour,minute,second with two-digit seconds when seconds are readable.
4,04
